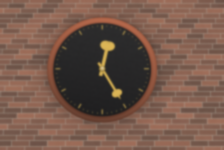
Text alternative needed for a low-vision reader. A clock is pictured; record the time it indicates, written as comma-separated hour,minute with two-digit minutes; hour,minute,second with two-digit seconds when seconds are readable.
12,25
